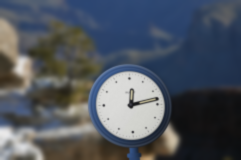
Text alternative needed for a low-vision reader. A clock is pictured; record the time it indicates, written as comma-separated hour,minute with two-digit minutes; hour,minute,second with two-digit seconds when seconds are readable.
12,13
